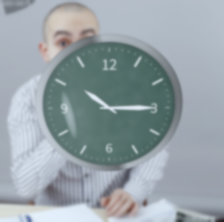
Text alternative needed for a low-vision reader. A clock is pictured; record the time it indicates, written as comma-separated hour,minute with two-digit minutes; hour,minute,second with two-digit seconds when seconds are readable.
10,15
